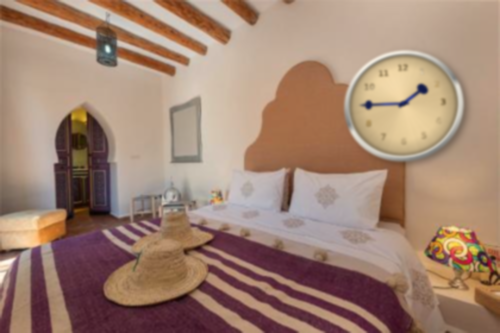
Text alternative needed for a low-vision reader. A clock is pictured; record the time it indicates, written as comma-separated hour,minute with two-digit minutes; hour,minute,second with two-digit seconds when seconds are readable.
1,45
